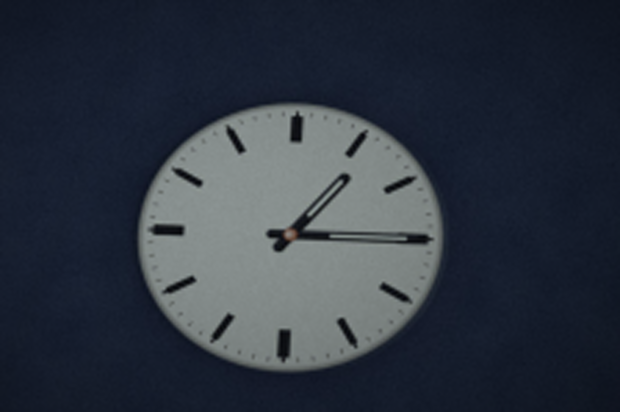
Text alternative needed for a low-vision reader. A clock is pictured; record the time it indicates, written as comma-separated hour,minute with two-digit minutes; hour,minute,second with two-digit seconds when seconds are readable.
1,15
